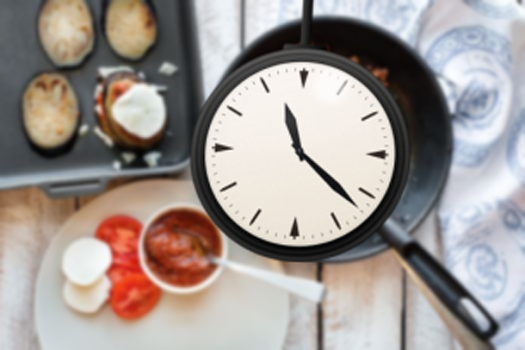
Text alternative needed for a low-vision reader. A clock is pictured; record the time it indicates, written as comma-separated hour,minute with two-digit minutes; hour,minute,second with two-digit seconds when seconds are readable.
11,22
